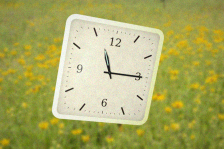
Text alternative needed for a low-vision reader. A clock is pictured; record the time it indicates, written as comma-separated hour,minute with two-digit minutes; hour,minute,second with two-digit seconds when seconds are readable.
11,15
